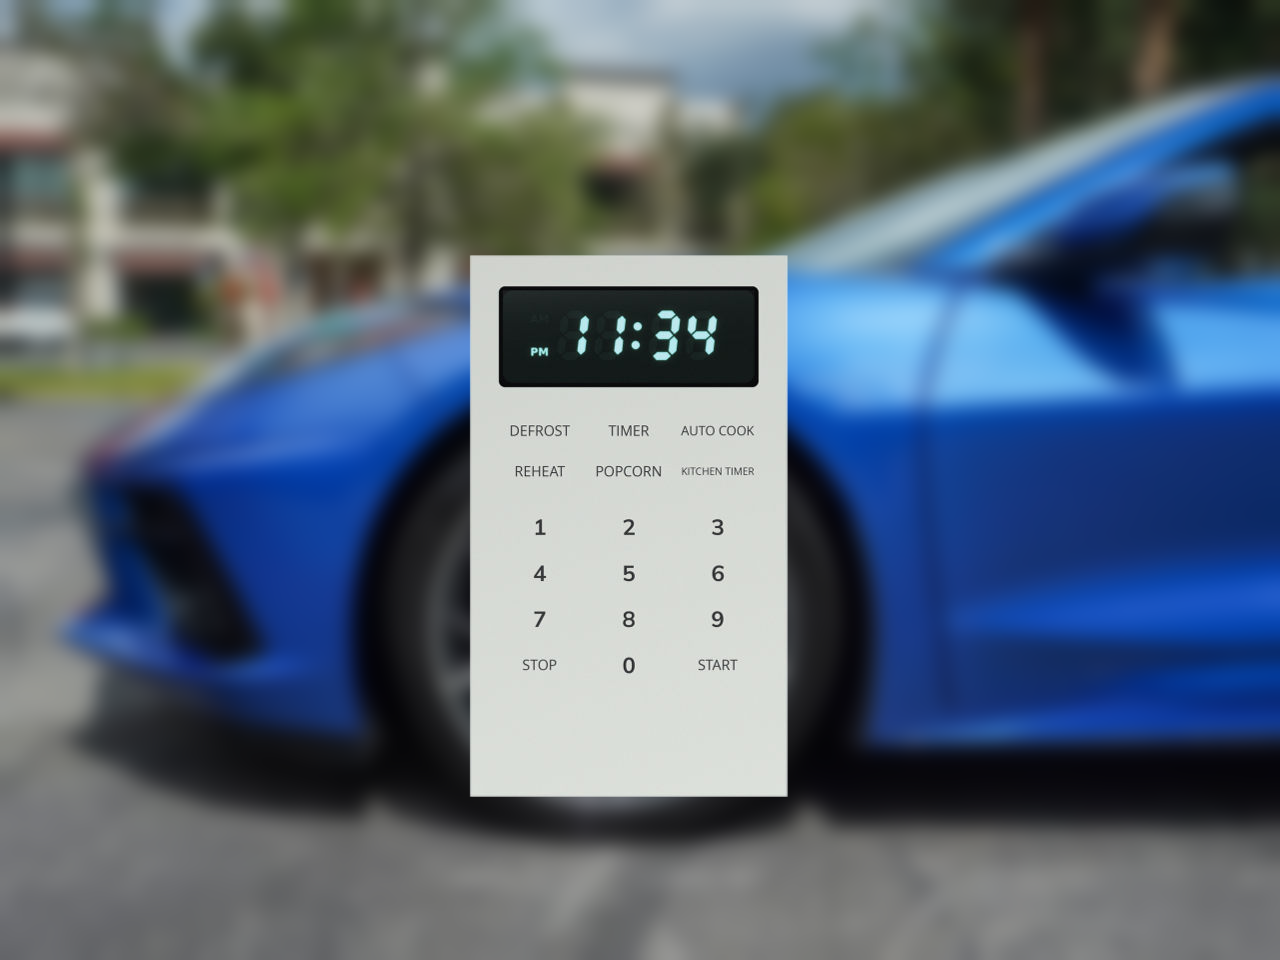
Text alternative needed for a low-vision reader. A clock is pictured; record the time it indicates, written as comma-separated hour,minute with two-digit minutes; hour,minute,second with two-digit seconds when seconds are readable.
11,34
